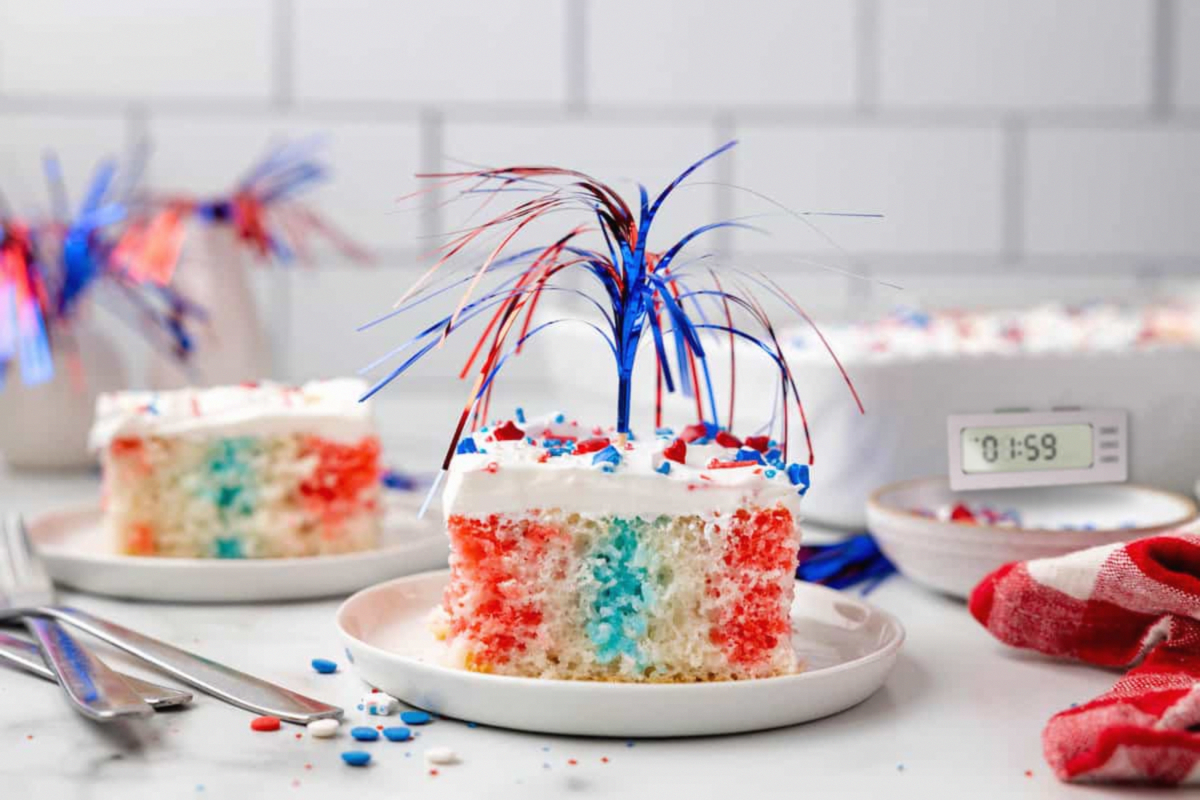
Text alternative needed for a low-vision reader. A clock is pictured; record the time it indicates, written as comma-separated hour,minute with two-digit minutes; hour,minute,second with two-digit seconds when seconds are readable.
1,59
